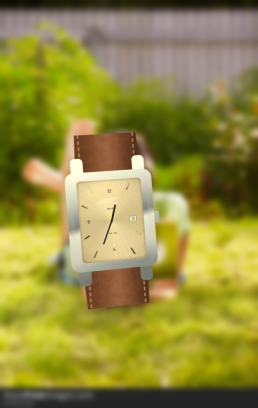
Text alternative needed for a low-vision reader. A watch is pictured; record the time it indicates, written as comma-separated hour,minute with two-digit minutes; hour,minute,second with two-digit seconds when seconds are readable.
12,34
